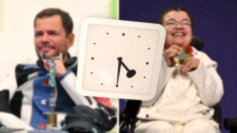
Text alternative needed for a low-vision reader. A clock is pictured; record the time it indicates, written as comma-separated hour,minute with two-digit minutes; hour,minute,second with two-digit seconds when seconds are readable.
4,30
